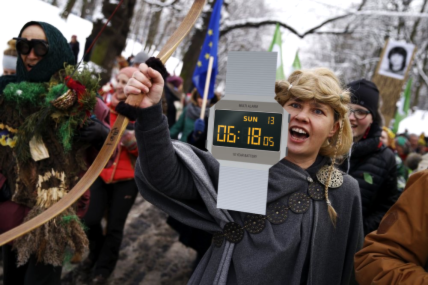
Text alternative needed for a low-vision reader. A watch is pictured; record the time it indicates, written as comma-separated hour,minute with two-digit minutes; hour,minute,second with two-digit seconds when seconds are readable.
6,18
